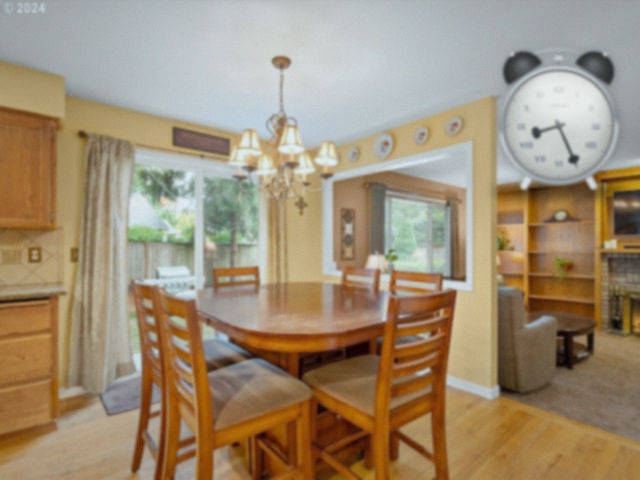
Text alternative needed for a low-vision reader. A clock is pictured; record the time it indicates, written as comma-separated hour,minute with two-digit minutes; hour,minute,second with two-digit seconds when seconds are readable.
8,26
